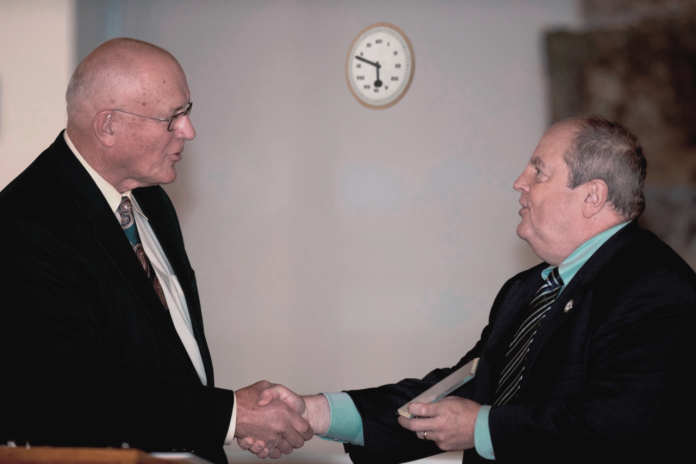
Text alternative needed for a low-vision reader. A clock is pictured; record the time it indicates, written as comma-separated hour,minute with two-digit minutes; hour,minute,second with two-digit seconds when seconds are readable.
5,48
